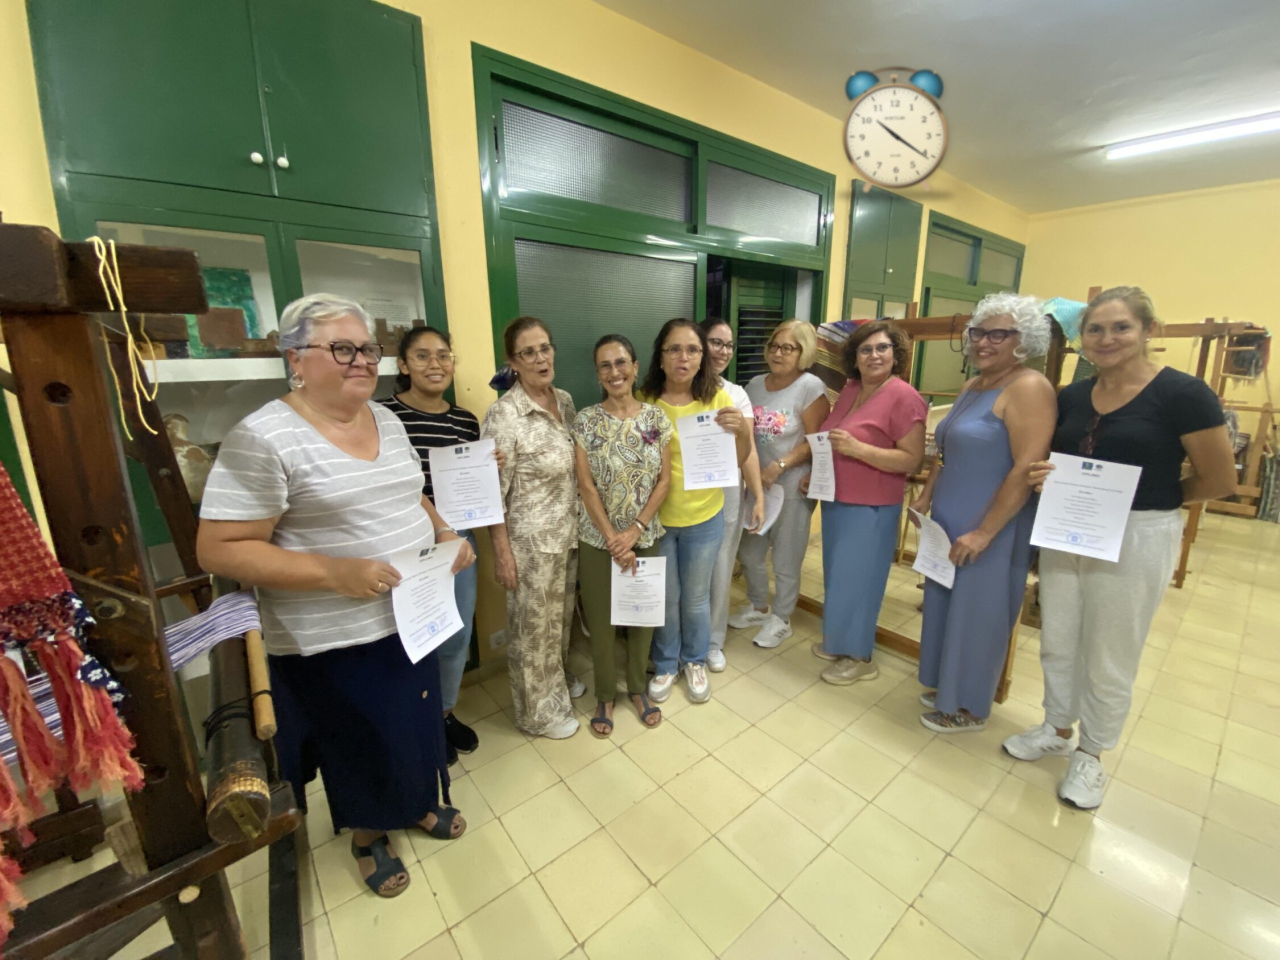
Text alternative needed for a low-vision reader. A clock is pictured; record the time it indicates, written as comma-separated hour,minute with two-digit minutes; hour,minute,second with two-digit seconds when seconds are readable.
10,21
